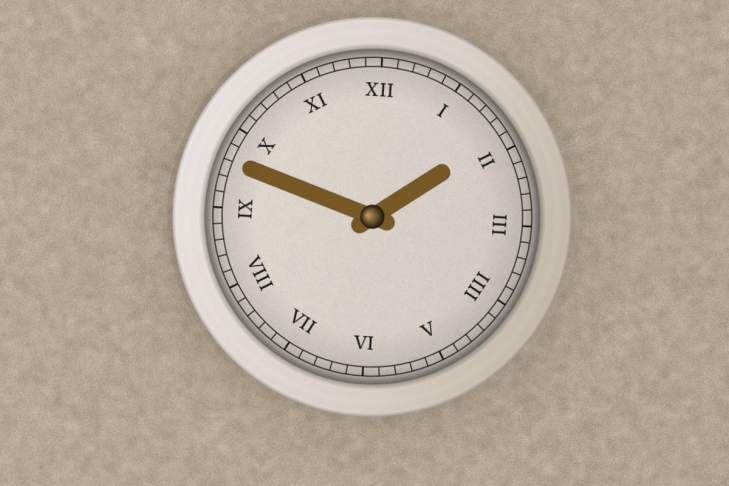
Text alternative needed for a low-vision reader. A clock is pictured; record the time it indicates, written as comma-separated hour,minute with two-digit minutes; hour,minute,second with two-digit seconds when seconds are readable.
1,48
